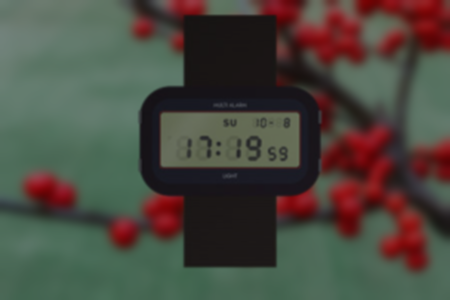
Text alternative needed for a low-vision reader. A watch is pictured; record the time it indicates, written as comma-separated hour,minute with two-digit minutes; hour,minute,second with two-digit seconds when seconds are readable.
17,19,59
